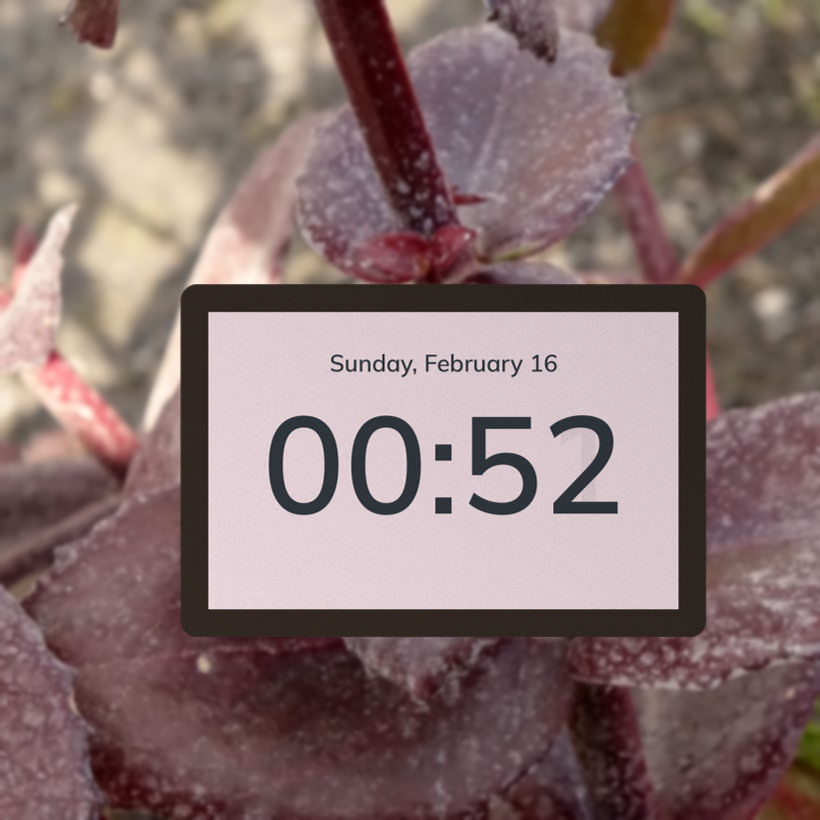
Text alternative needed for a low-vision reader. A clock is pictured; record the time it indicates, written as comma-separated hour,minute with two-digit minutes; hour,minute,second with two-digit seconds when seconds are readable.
0,52
